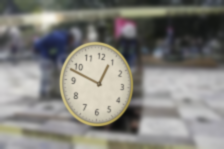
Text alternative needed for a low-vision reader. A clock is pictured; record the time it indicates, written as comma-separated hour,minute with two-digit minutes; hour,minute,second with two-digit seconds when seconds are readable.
12,48
